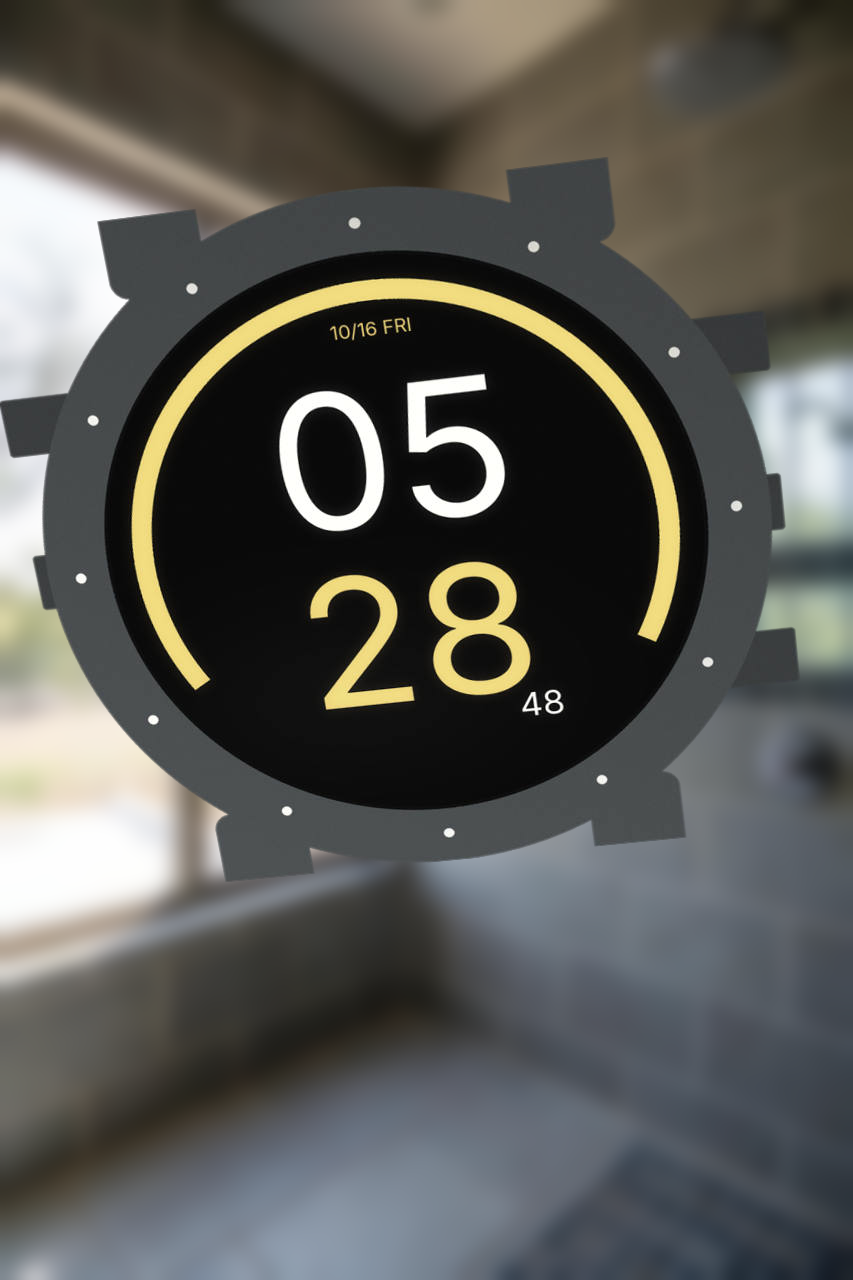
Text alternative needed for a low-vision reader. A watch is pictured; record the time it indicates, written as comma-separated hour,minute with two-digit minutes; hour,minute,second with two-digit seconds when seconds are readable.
5,28,48
